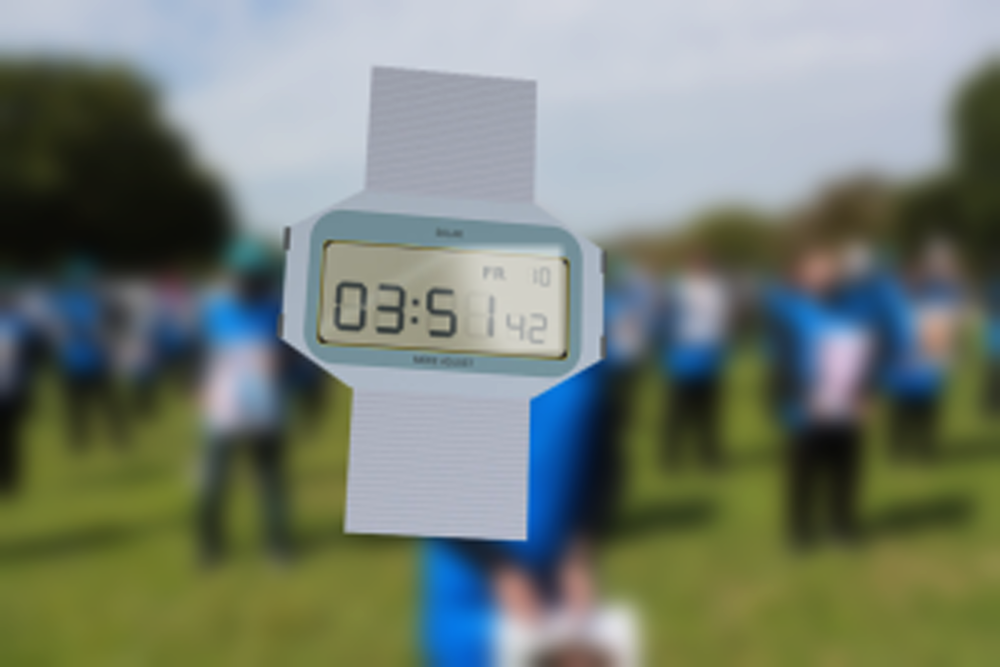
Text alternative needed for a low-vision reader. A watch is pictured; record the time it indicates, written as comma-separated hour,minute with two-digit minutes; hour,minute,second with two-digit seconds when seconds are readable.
3,51,42
